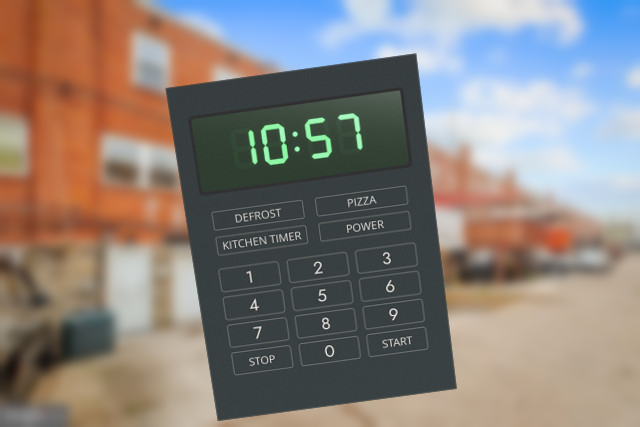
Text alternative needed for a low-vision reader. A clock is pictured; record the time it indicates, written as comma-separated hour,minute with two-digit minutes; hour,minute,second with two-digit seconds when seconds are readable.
10,57
